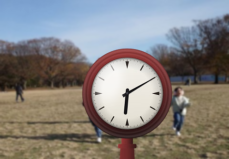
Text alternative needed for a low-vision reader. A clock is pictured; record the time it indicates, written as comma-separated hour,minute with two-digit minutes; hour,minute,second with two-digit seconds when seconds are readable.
6,10
